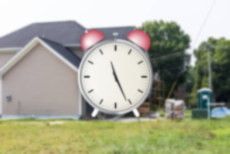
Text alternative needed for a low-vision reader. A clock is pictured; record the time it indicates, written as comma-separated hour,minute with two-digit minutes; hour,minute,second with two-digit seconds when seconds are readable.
11,26
